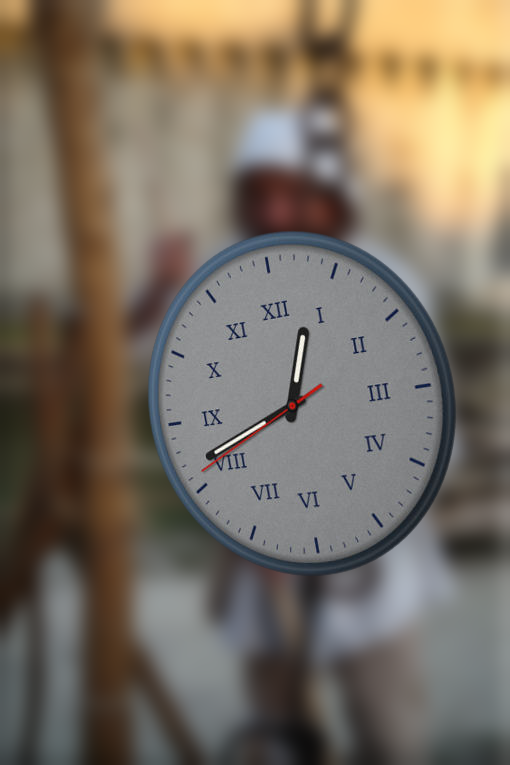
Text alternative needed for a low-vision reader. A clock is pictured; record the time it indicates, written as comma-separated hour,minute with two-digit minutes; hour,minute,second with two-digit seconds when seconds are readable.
12,41,41
